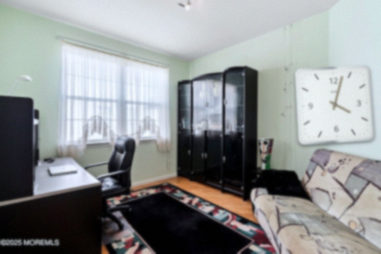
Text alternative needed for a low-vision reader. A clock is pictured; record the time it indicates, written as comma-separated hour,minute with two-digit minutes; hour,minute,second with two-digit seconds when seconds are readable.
4,03
